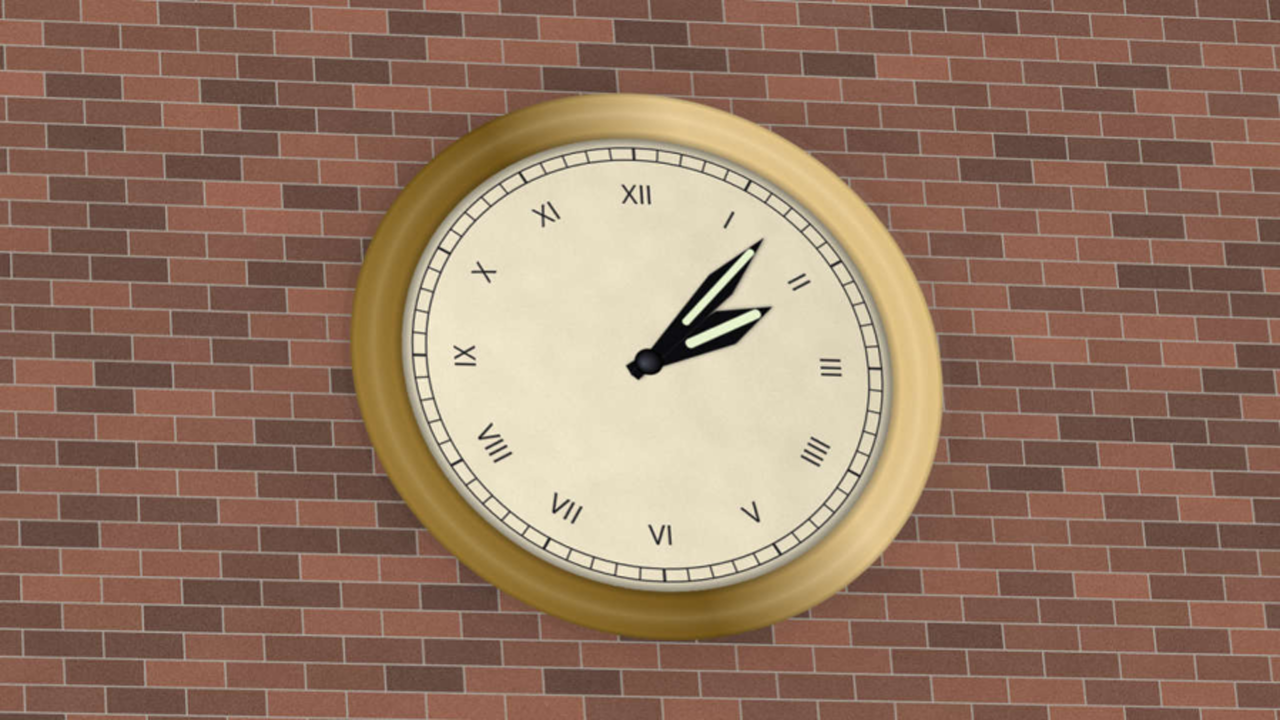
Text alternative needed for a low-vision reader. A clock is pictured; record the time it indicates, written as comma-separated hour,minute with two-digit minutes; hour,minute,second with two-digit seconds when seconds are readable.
2,07
